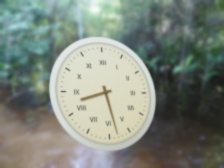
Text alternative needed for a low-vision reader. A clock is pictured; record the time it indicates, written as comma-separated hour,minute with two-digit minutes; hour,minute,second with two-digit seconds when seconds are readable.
8,28
